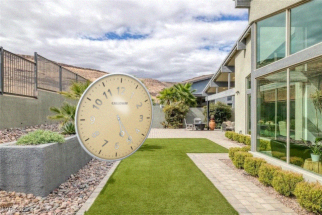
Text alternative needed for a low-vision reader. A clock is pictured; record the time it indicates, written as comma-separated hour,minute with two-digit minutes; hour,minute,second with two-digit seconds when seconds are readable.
5,24
